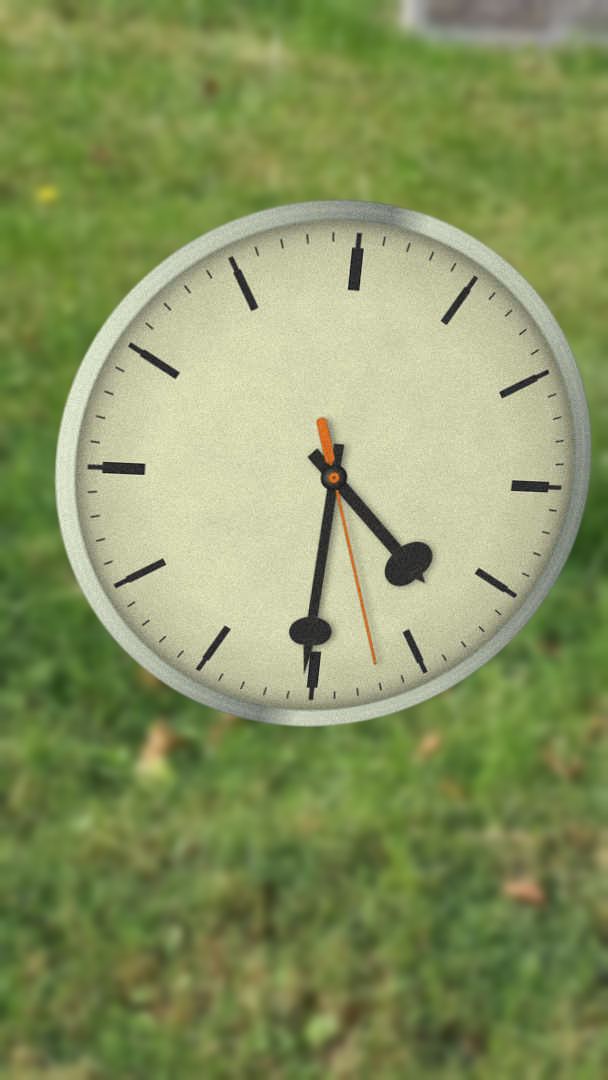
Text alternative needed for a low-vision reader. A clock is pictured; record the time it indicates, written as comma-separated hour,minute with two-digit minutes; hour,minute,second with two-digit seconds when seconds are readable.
4,30,27
